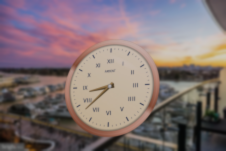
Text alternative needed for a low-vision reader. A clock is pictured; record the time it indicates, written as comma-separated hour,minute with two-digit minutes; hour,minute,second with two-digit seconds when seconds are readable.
8,38
